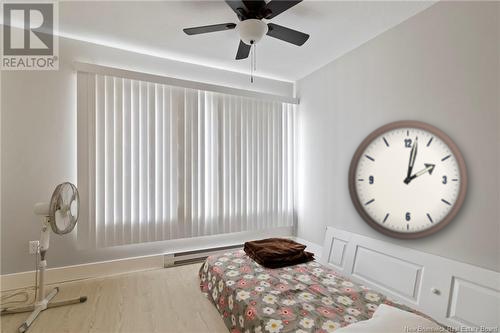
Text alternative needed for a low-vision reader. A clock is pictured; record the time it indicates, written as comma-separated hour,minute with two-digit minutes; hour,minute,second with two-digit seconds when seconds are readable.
2,02
